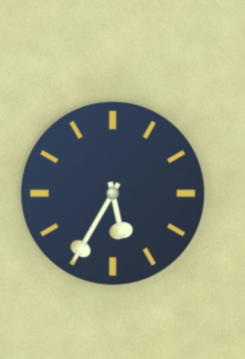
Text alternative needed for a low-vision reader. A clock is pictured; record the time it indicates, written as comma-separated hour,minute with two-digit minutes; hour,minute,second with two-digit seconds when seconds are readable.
5,35
